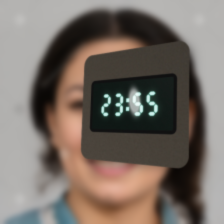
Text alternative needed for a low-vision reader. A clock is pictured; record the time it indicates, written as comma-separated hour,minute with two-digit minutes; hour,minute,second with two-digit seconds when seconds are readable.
23,55
